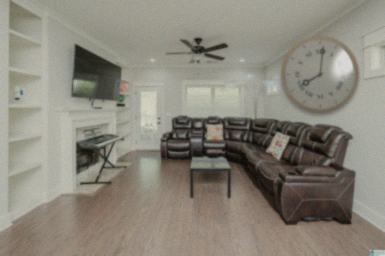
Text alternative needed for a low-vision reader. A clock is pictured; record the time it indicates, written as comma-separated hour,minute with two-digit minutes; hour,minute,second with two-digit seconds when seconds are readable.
8,01
